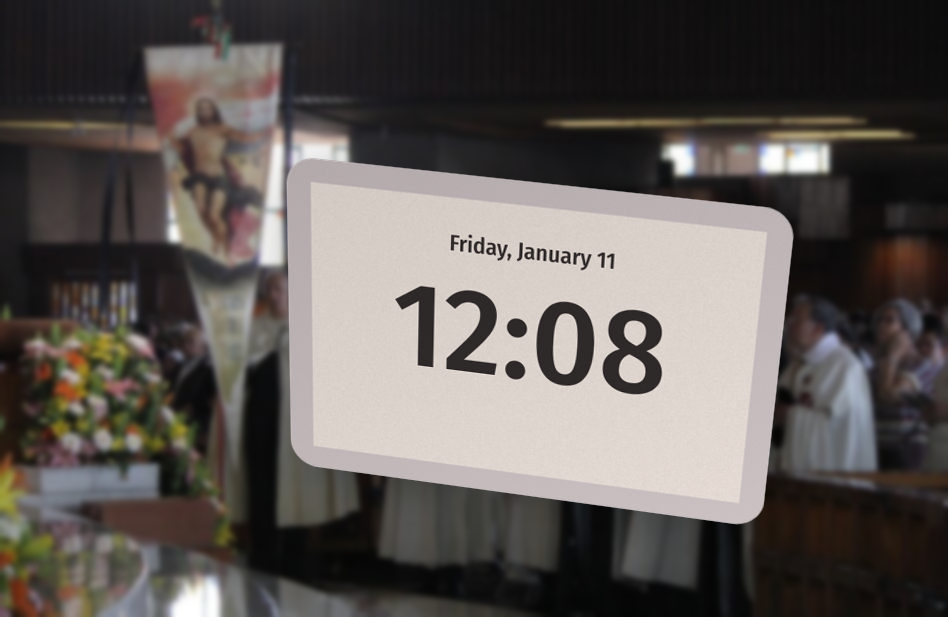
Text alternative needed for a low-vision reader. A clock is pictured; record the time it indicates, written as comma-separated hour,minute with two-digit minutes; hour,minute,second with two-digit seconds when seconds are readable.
12,08
